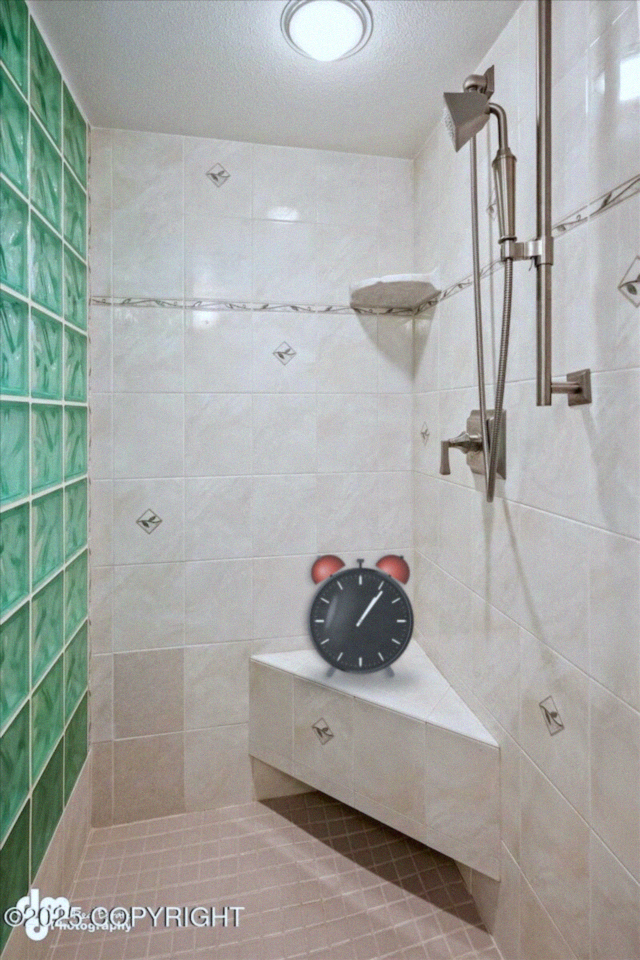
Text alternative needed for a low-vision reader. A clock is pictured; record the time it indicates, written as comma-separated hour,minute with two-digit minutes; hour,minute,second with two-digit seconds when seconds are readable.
1,06
